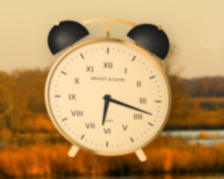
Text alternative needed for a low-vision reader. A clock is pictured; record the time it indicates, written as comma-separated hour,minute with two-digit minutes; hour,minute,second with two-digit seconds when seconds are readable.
6,18
